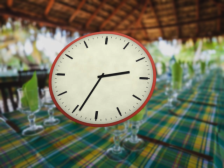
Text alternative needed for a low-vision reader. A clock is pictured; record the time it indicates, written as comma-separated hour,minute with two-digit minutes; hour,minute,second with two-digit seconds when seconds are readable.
2,34
